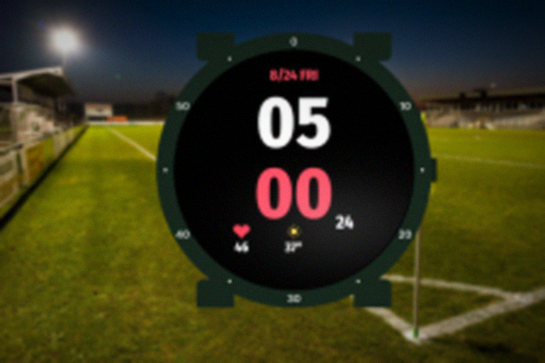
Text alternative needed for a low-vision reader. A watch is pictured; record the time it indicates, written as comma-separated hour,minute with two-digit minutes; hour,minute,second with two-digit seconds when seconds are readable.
5,00
